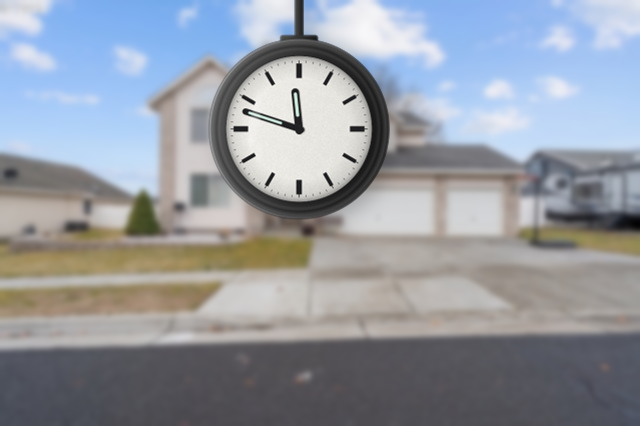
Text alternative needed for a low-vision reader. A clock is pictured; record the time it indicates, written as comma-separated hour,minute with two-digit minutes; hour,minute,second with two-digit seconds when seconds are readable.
11,48
